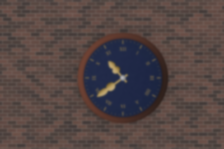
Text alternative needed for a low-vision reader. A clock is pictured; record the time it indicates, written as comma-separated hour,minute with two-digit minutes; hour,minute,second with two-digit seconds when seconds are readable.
10,39
